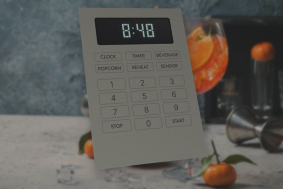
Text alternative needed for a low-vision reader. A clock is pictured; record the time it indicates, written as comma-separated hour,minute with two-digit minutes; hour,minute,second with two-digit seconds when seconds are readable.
8,48
